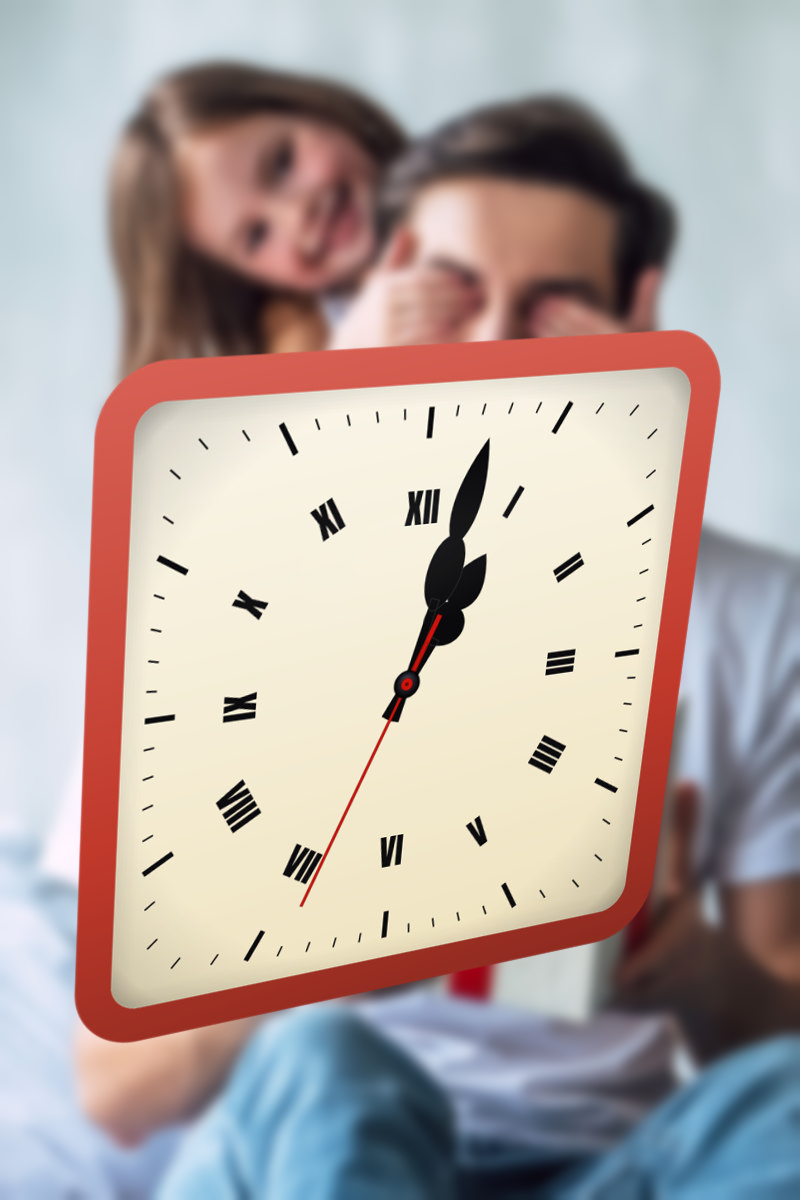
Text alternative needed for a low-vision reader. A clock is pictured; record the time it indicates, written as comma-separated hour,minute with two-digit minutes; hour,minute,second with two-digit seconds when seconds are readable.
1,02,34
